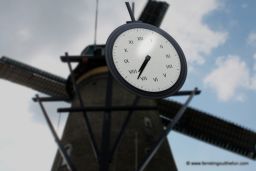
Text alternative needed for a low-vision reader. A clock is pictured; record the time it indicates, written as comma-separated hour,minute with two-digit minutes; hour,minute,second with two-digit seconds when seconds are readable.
7,37
